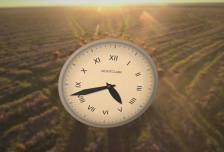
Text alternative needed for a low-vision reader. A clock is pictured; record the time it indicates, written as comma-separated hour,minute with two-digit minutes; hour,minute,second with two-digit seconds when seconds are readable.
4,42
